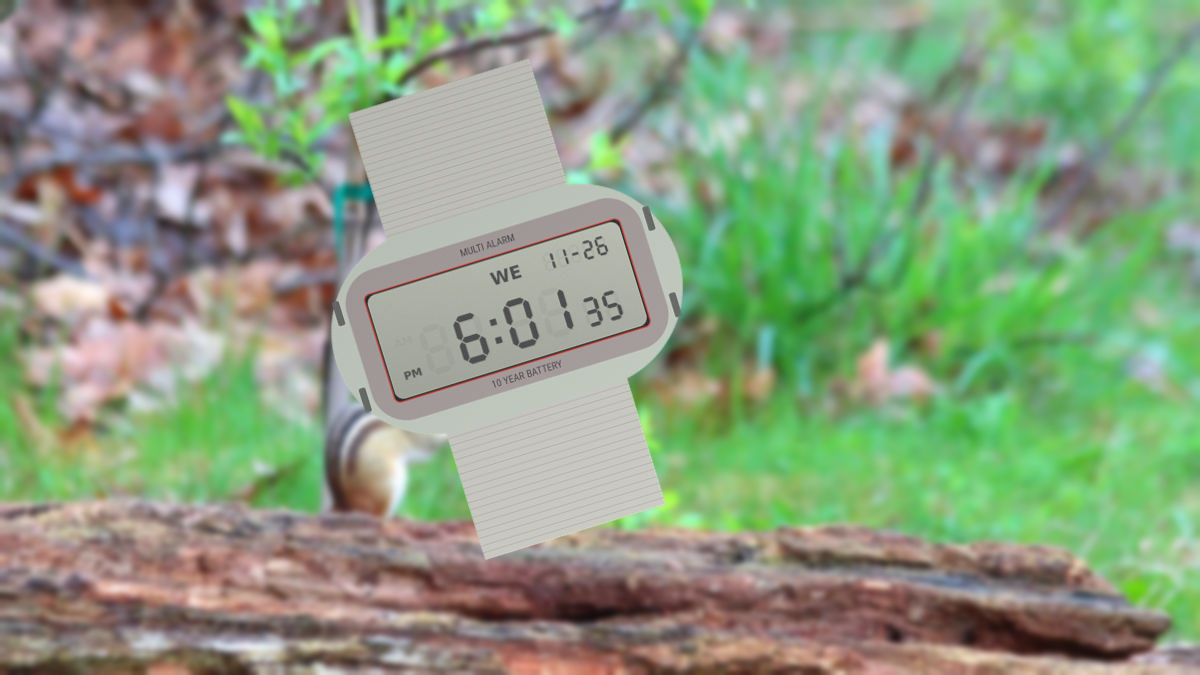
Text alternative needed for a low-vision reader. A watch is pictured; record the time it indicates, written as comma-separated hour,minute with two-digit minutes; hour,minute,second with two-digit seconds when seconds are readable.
6,01,35
